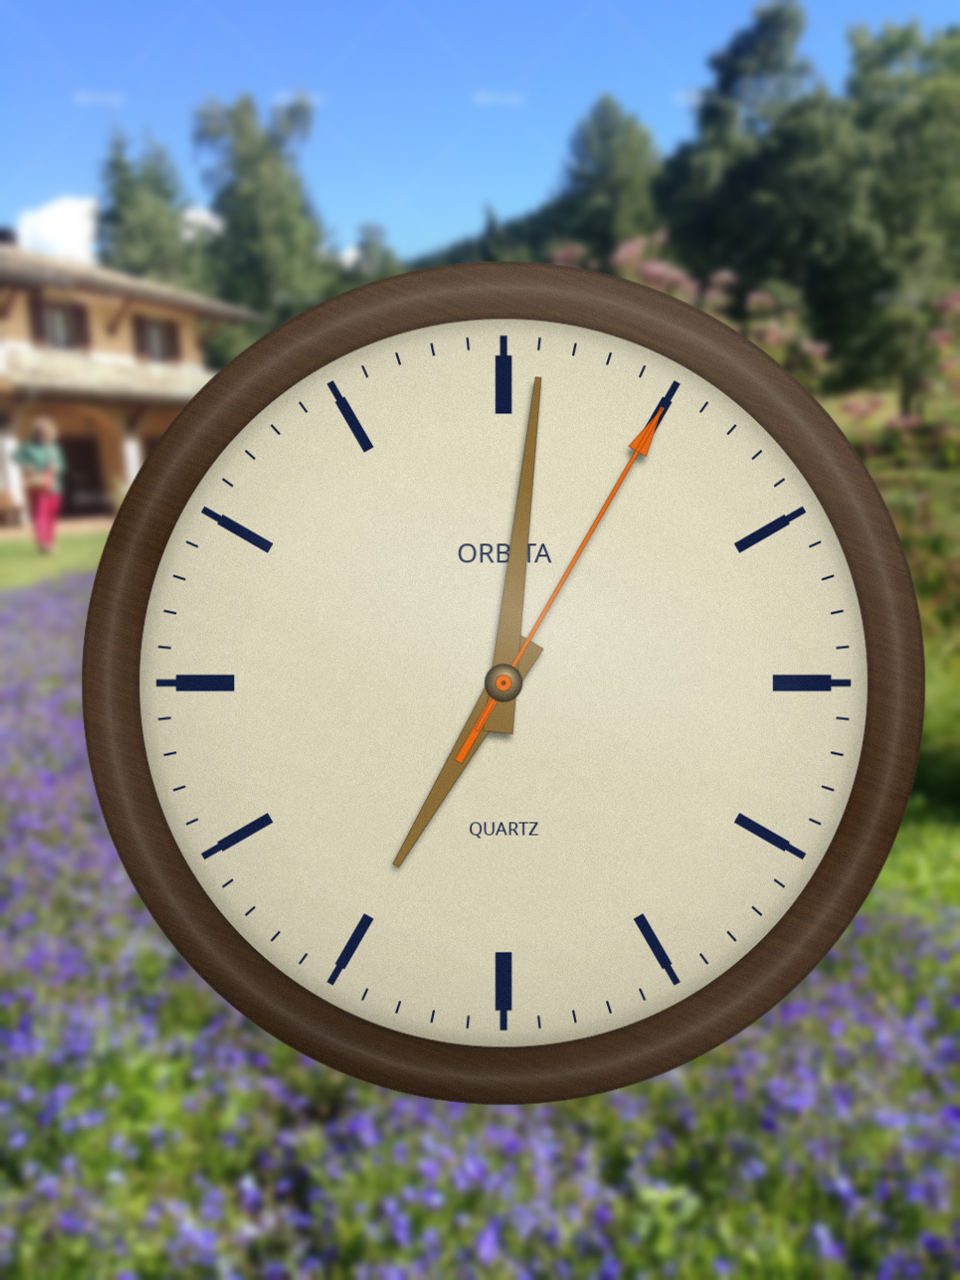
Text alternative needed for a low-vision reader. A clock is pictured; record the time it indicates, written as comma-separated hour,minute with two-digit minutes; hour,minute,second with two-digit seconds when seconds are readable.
7,01,05
